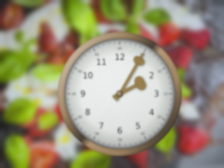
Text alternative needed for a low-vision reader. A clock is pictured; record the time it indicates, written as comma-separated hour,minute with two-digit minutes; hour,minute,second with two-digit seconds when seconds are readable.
2,05
